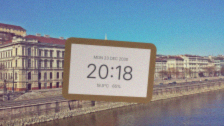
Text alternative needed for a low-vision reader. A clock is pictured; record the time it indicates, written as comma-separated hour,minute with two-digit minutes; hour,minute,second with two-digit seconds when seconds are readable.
20,18
